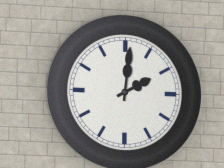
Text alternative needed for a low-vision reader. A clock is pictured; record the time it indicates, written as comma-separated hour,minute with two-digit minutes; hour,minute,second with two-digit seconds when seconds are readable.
2,01
